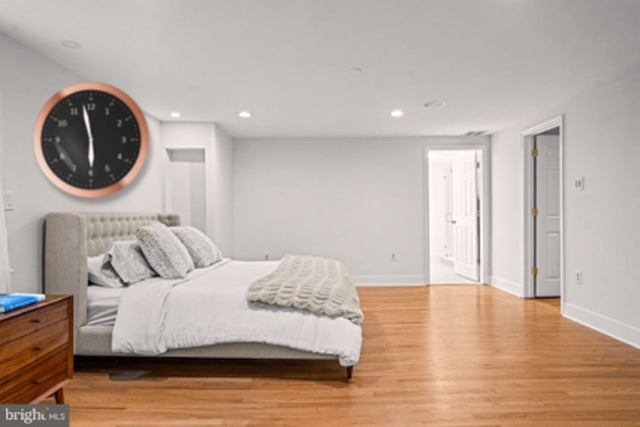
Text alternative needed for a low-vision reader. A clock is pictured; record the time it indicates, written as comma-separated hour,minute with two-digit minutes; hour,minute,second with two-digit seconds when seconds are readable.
5,58
